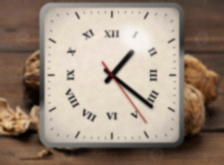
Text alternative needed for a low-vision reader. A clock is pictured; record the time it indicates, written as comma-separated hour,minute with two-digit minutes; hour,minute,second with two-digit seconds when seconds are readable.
1,21,24
